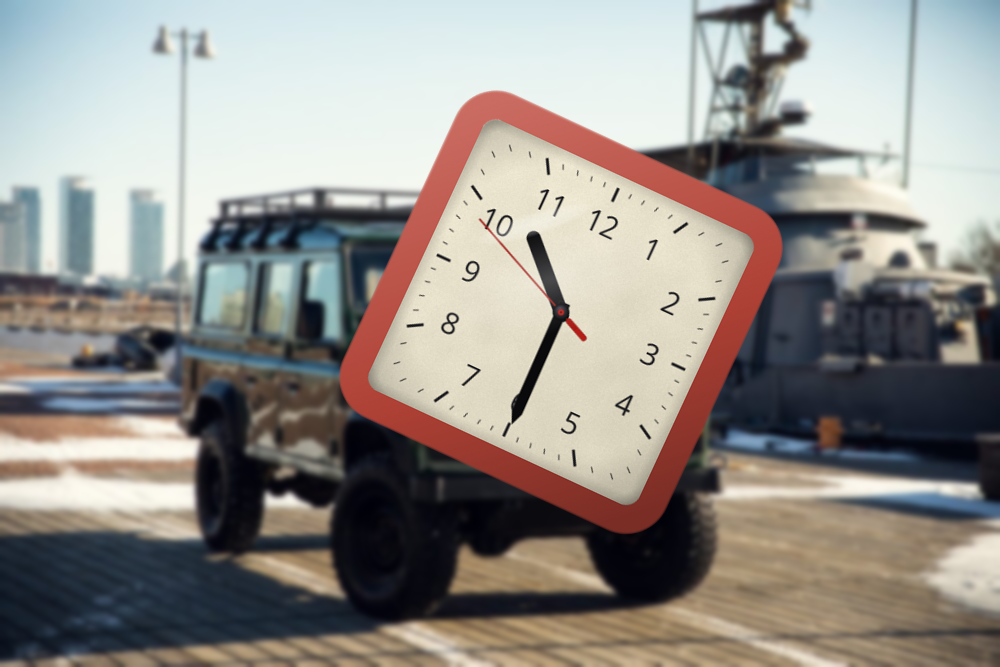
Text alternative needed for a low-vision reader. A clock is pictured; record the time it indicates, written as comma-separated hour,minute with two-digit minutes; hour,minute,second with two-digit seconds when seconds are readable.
10,29,49
